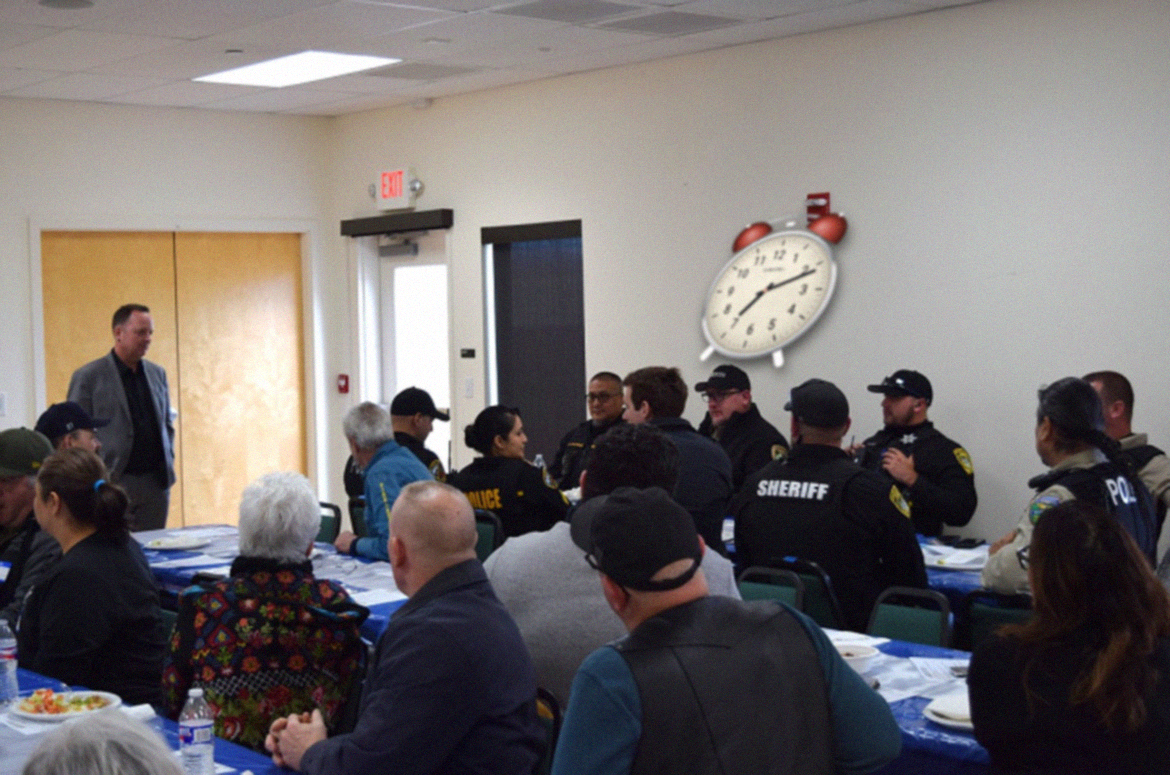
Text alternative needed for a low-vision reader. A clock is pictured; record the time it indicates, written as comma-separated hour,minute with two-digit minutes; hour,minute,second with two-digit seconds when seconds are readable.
7,11
